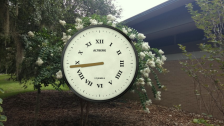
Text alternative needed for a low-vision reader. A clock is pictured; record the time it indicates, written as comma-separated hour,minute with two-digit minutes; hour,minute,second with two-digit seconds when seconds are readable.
8,44
